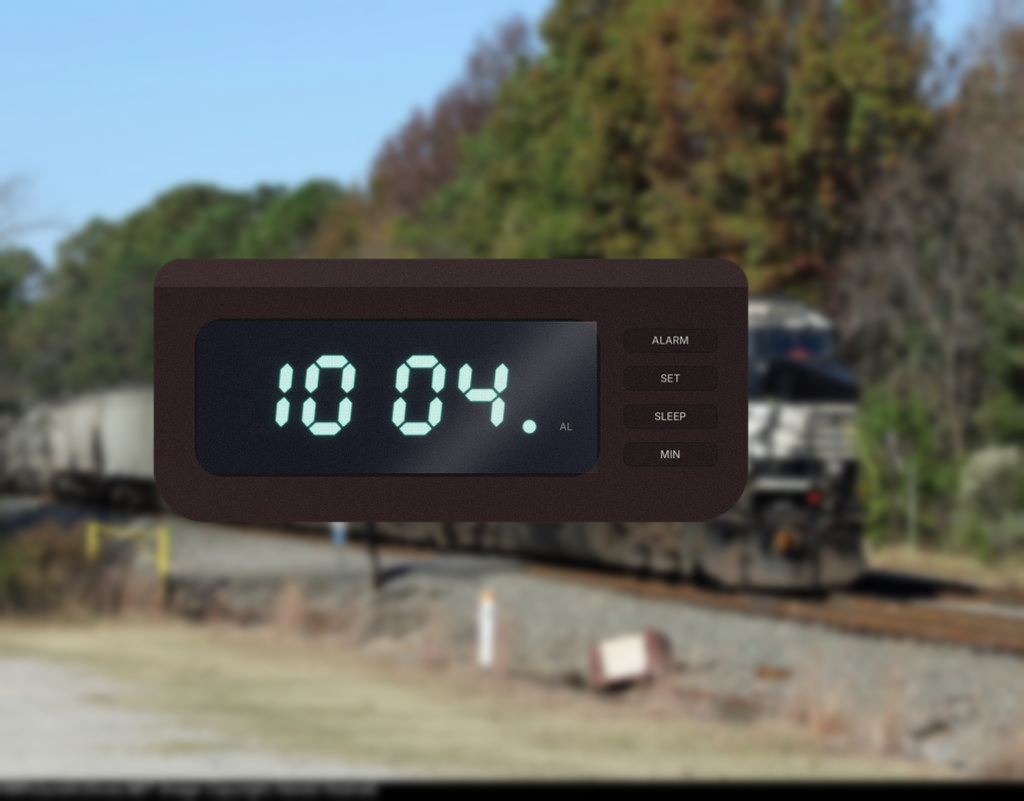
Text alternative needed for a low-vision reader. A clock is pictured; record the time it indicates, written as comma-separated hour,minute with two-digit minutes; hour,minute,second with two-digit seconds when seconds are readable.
10,04
